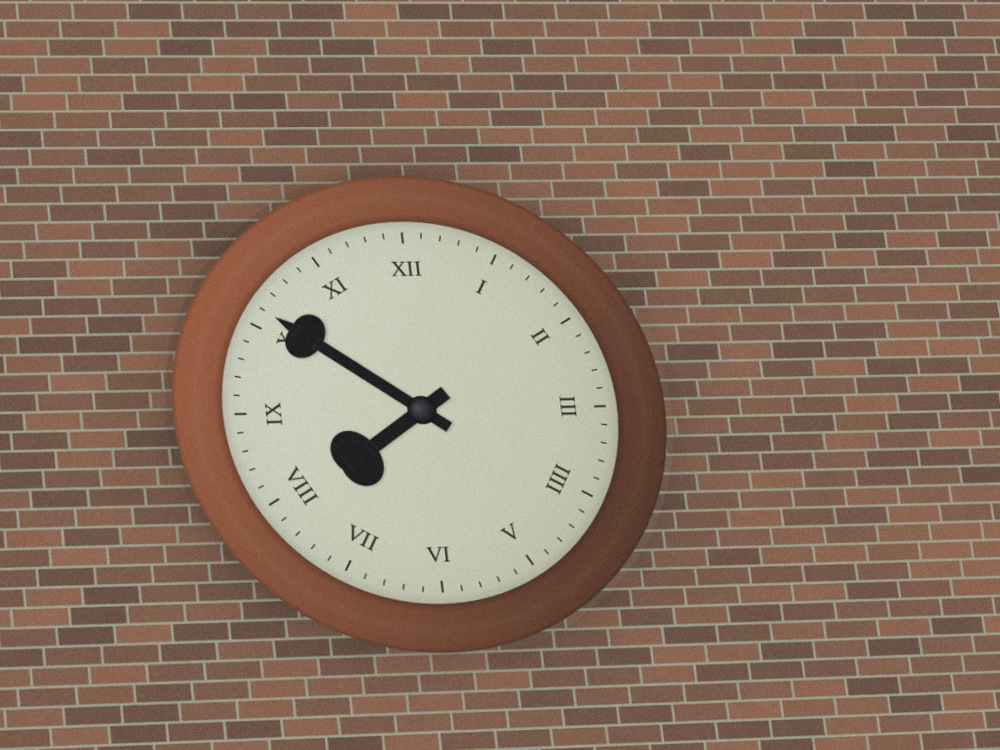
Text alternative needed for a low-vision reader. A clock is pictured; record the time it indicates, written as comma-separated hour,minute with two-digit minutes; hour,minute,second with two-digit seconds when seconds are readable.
7,51
